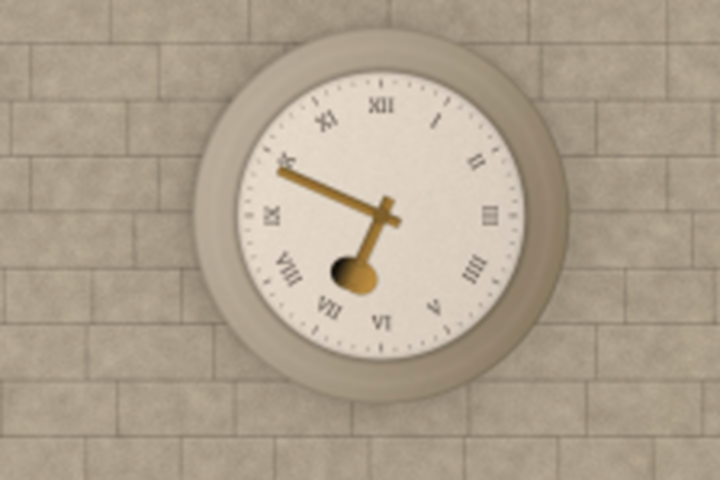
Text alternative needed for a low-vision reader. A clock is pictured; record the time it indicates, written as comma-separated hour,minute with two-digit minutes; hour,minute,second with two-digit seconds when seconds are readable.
6,49
